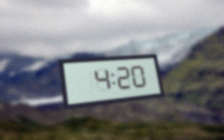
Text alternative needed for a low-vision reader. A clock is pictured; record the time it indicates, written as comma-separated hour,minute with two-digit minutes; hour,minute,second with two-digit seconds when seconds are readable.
4,20
